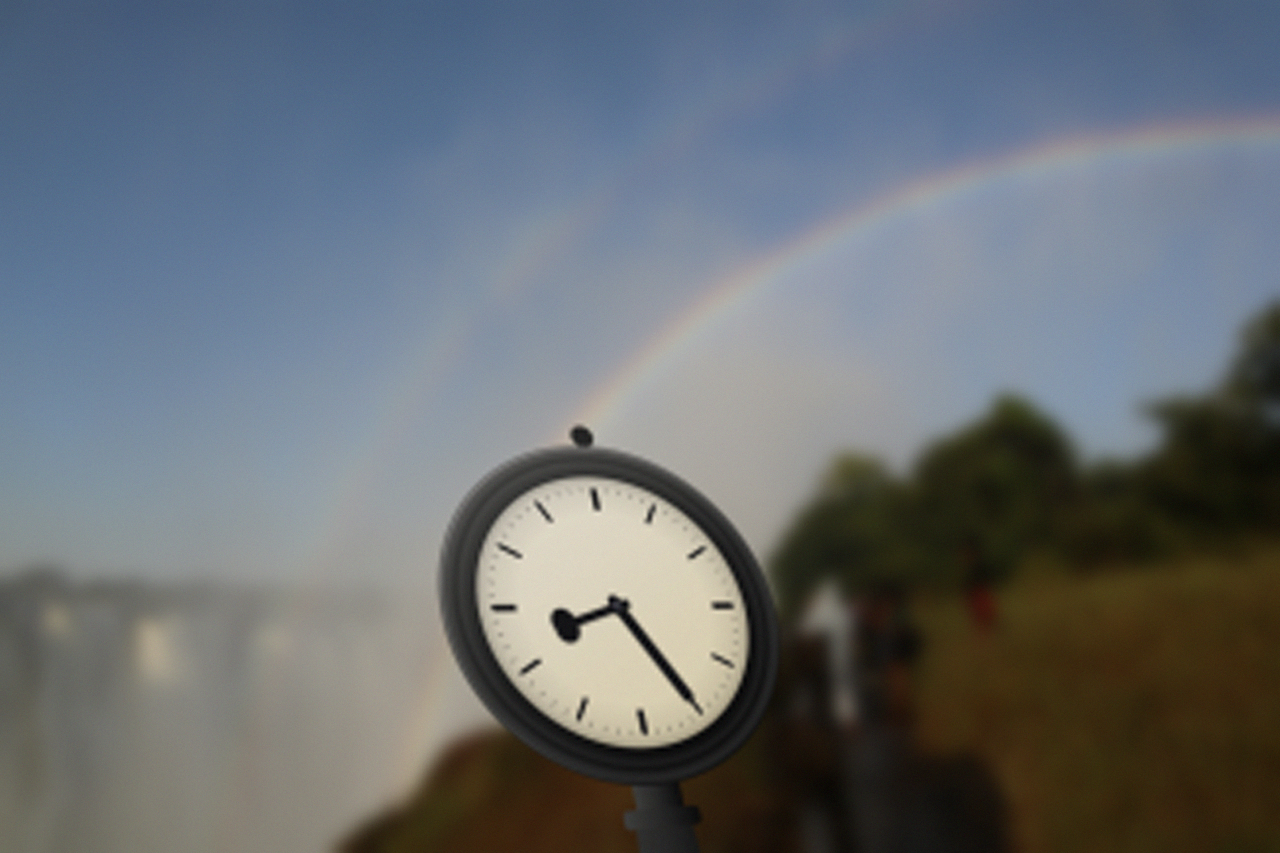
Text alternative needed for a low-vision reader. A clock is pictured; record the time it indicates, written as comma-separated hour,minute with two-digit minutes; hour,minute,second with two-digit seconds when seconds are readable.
8,25
